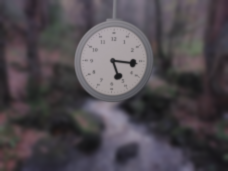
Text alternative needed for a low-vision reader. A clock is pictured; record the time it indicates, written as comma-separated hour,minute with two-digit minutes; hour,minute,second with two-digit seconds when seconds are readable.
5,16
